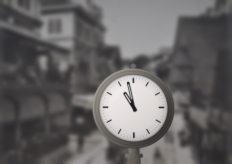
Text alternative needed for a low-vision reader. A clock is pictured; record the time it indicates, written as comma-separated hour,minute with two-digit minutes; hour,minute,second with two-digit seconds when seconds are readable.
10,58
